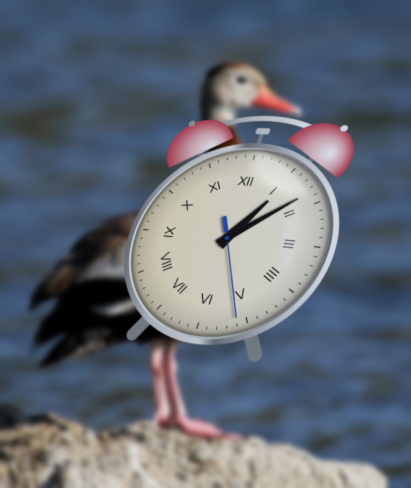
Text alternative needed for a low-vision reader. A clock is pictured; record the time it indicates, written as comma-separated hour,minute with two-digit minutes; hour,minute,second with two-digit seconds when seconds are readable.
1,08,26
